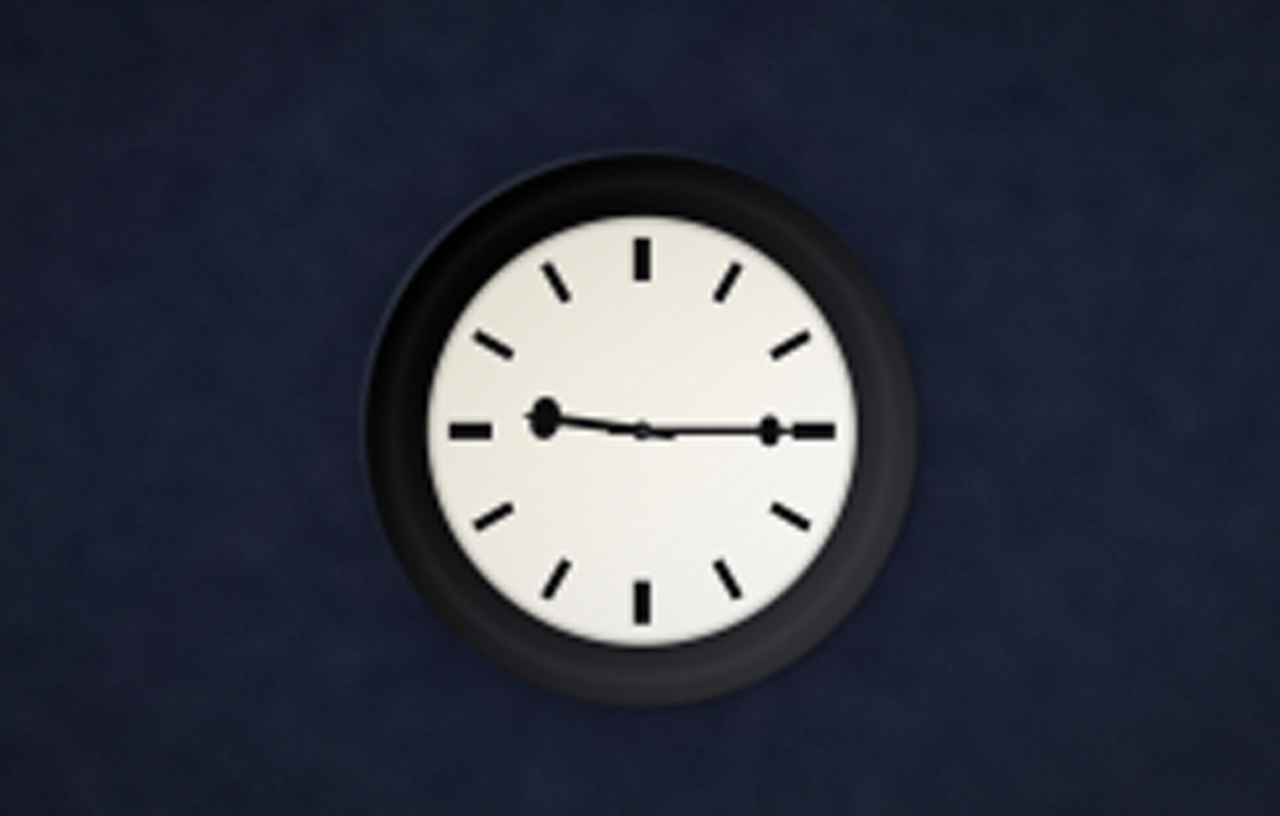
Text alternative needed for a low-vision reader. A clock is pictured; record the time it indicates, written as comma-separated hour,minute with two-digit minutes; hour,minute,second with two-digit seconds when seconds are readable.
9,15
